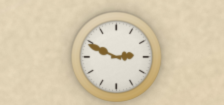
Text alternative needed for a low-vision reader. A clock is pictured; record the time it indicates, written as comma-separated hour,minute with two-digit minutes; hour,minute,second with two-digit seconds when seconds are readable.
2,49
